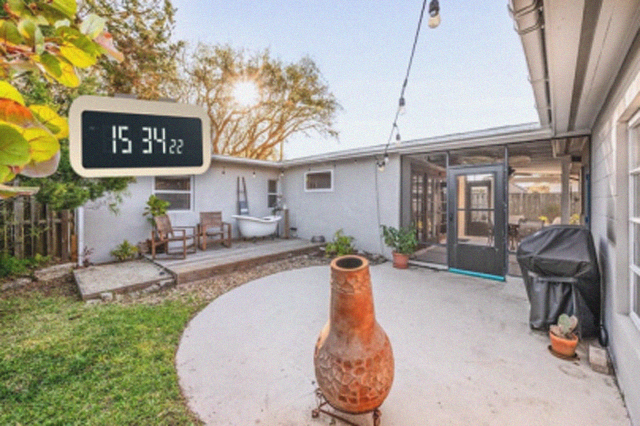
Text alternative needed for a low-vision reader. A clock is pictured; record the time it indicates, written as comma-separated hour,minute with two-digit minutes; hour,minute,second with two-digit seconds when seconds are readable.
15,34,22
